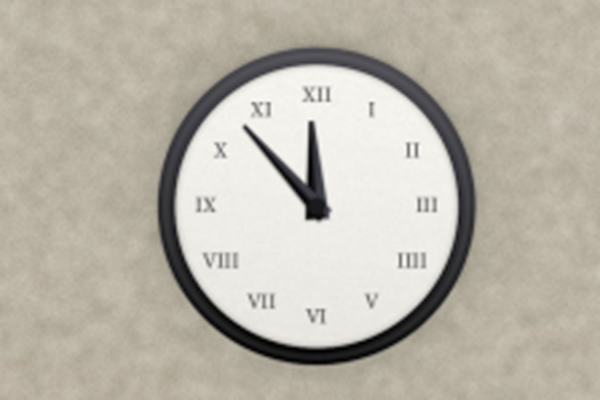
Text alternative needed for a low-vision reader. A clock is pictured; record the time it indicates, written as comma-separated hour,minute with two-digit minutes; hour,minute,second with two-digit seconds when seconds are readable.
11,53
